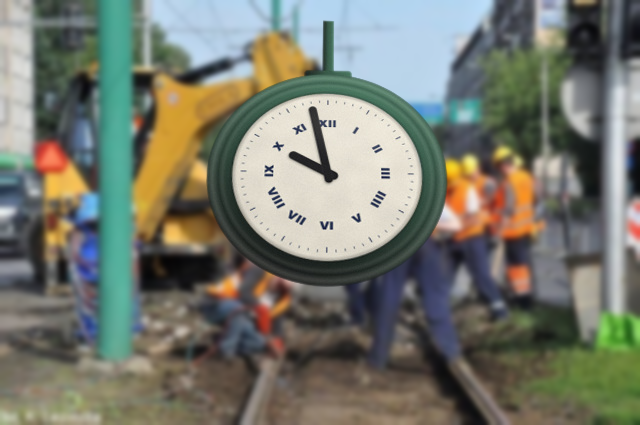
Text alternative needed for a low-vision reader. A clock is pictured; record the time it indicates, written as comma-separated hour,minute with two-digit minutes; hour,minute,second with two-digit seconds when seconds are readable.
9,58
